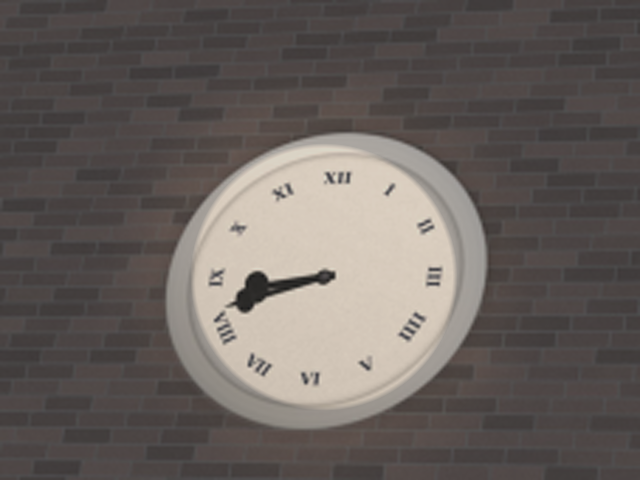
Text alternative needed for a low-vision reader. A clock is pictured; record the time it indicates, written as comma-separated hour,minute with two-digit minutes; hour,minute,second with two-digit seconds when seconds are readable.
8,42
